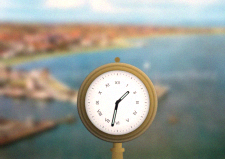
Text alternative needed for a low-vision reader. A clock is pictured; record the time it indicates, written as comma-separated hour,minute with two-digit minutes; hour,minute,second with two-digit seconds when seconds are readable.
1,32
